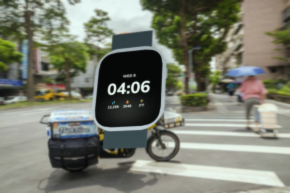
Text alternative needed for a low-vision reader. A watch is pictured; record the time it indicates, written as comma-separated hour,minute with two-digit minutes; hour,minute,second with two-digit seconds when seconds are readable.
4,06
